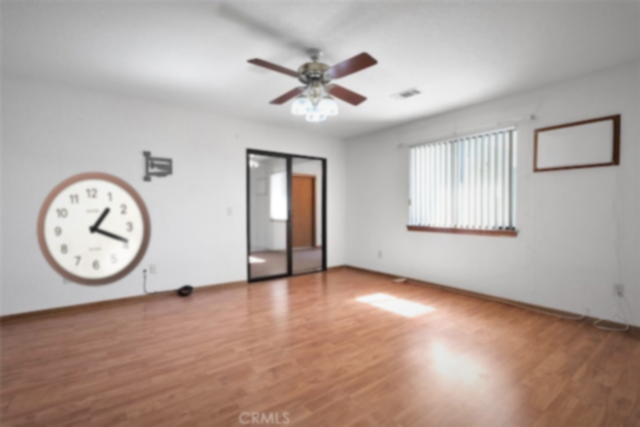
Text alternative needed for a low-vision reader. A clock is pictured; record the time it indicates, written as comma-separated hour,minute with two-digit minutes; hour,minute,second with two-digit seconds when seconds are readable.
1,19
